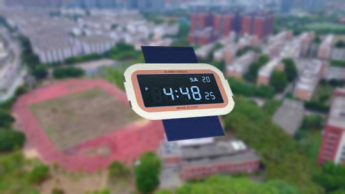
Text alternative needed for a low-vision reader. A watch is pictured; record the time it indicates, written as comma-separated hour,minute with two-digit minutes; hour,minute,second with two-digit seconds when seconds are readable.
4,48,25
